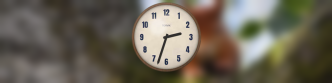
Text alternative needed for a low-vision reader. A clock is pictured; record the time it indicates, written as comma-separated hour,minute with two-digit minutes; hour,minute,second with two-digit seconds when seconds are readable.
2,33
